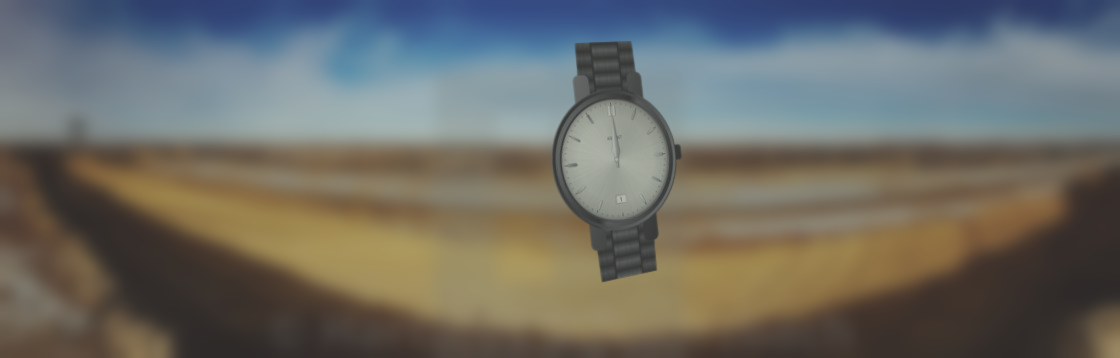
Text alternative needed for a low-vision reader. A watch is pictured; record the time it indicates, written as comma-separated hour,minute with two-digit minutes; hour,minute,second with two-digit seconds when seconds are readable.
12,00
